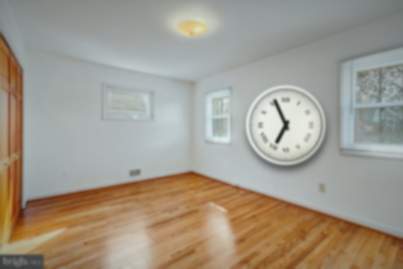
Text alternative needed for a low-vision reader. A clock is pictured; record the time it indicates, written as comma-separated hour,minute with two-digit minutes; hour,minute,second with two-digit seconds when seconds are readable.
6,56
